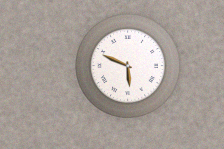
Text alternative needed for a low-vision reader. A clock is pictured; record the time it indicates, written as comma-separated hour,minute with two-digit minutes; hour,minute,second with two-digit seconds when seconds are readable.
5,49
